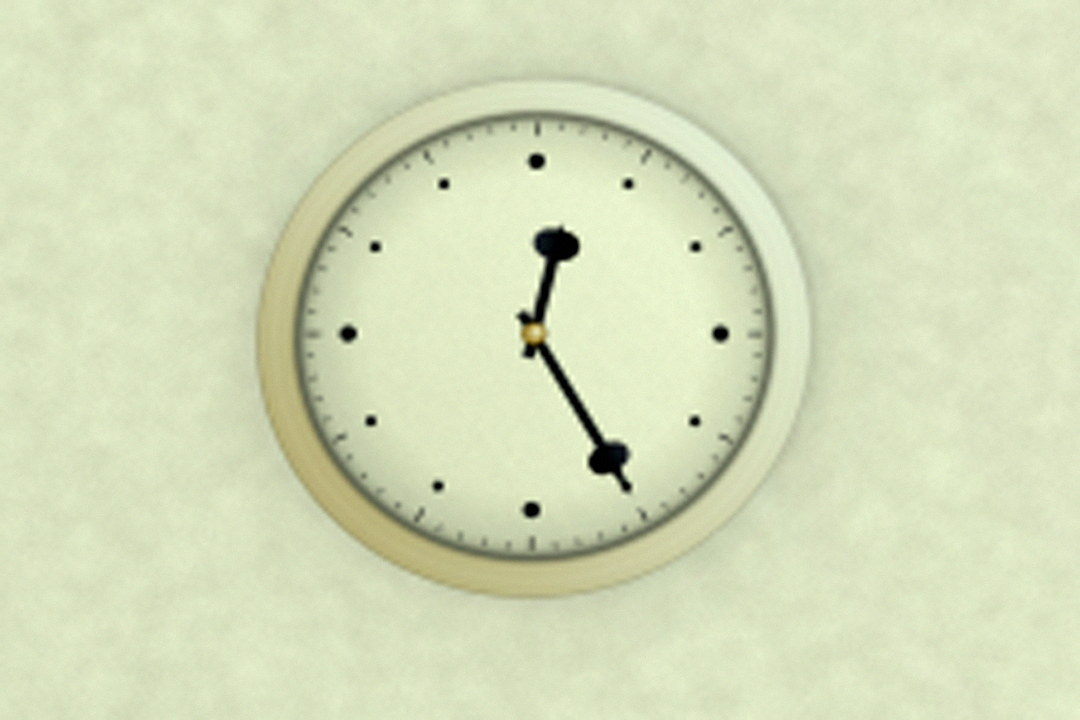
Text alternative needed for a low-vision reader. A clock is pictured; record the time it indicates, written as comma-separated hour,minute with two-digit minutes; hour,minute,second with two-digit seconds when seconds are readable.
12,25
